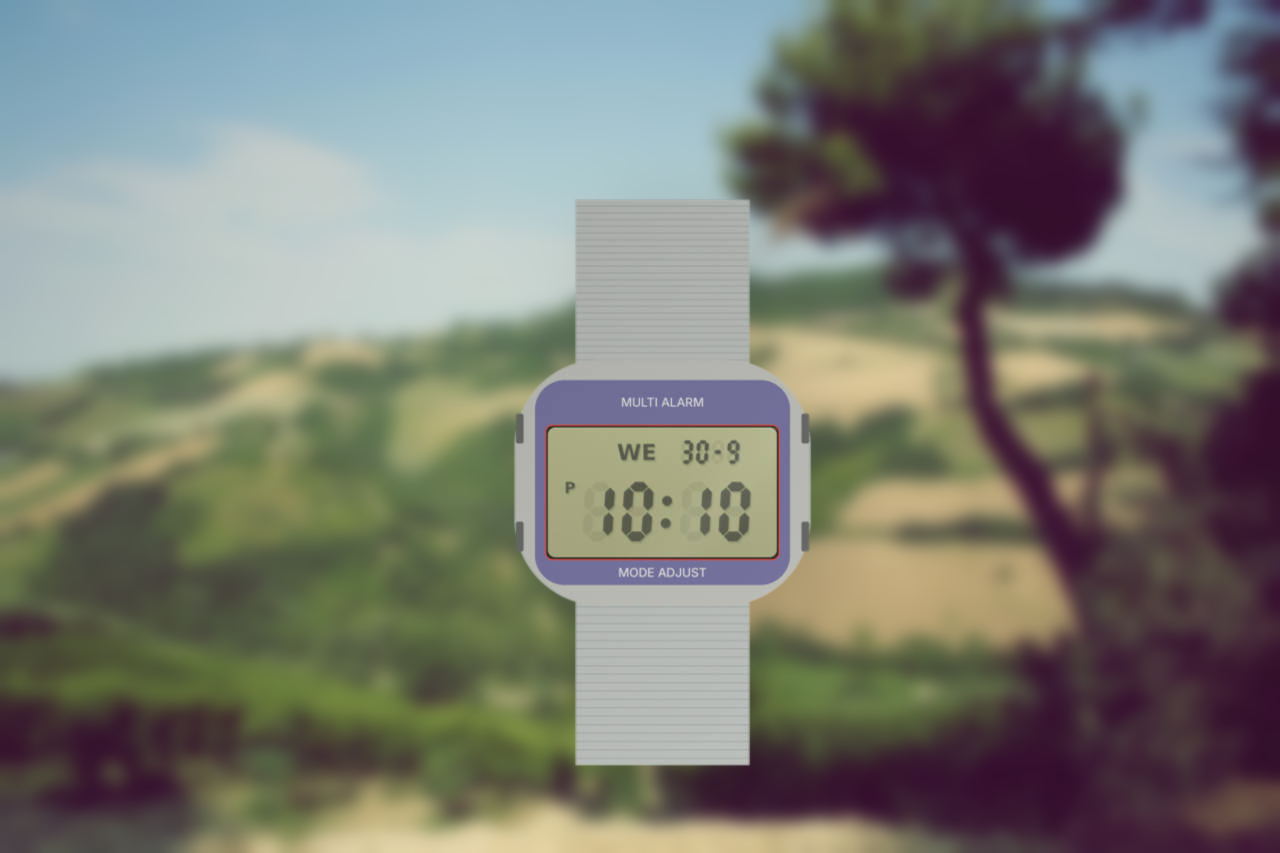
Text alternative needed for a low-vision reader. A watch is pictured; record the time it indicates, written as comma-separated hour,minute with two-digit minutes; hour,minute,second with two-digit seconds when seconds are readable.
10,10
